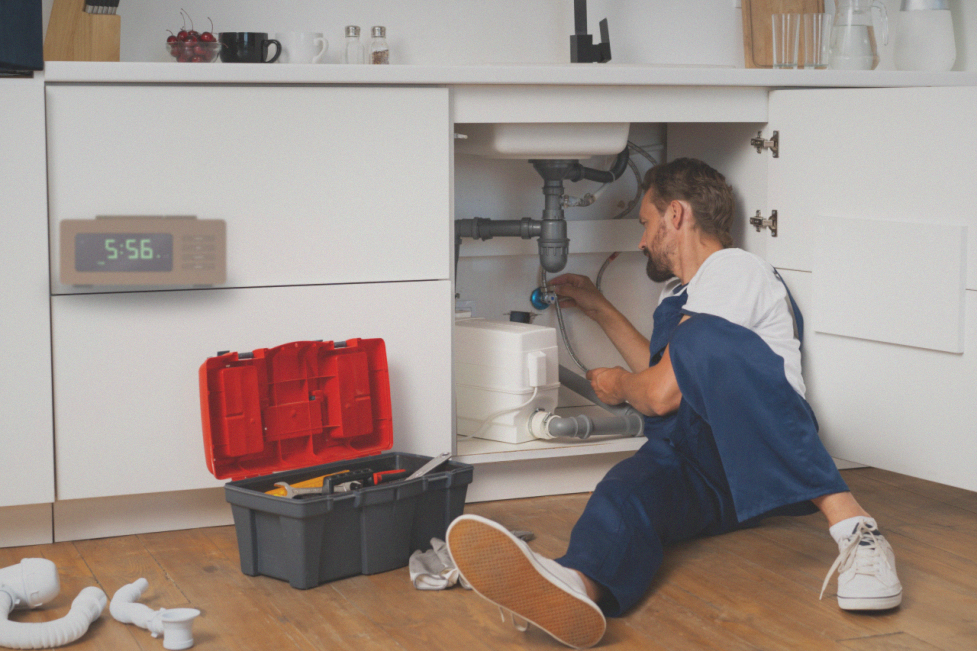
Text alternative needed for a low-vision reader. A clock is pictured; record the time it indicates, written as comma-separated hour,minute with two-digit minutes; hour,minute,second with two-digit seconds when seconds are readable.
5,56
